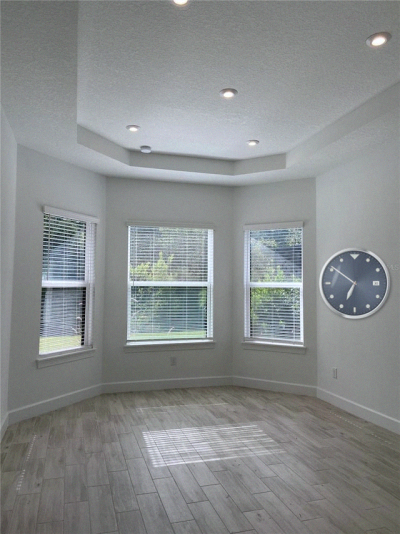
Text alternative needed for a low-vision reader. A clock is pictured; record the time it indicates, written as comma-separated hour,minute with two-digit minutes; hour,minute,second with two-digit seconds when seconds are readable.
6,51
